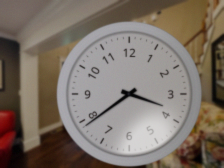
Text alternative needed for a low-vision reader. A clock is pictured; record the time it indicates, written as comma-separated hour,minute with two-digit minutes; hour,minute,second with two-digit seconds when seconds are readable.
3,39
